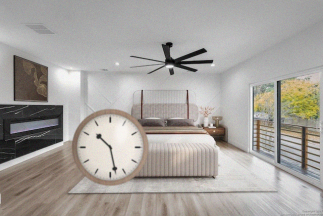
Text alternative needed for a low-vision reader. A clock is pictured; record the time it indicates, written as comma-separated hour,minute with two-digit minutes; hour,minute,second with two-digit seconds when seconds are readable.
10,28
